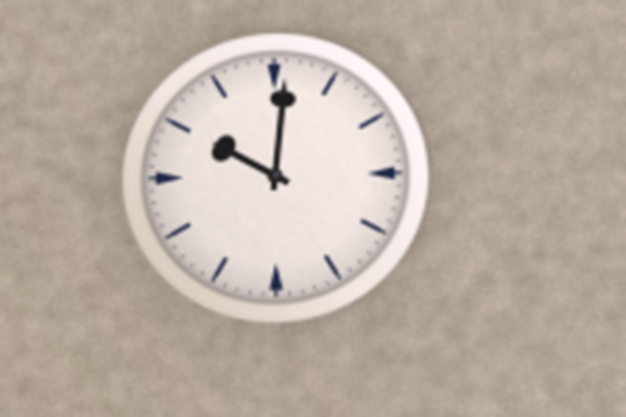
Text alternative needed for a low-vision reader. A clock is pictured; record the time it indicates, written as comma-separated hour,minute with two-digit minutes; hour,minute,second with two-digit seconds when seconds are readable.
10,01
